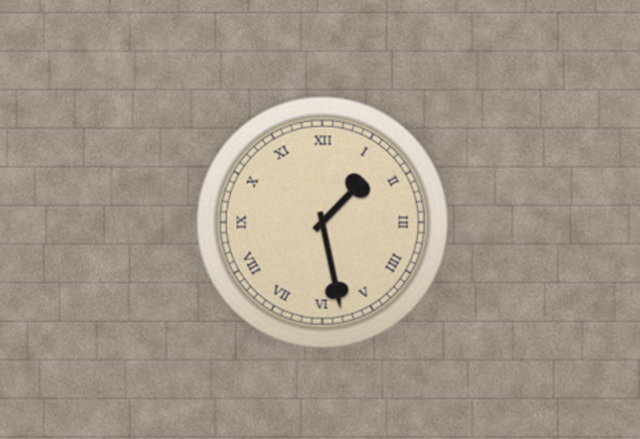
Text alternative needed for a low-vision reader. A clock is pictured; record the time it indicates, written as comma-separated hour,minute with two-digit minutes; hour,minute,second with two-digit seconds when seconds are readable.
1,28
